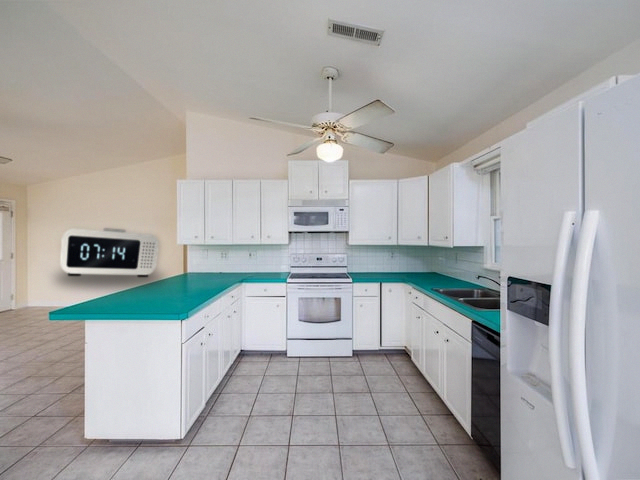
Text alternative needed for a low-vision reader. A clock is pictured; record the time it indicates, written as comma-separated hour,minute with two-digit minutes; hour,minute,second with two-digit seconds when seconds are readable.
7,14
